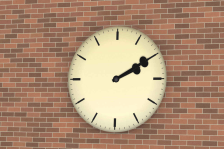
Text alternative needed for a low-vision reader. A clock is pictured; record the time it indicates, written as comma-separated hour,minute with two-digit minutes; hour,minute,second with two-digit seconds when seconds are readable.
2,10
